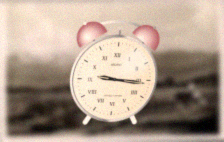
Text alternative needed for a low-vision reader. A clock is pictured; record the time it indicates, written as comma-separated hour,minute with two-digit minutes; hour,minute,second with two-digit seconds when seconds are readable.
9,16
